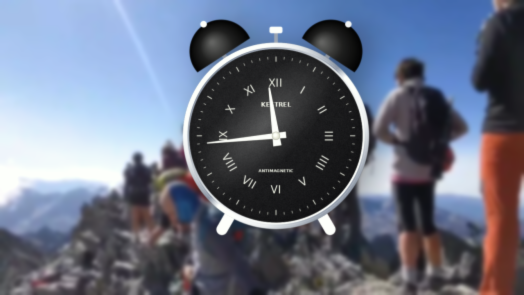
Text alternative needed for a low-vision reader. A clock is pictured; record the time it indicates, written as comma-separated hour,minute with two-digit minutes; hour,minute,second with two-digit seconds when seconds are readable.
11,44
